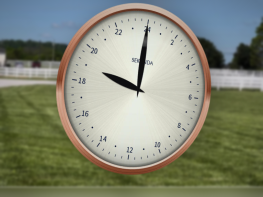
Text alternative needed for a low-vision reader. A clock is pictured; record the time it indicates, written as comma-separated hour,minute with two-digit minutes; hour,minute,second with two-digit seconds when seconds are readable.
19,00
